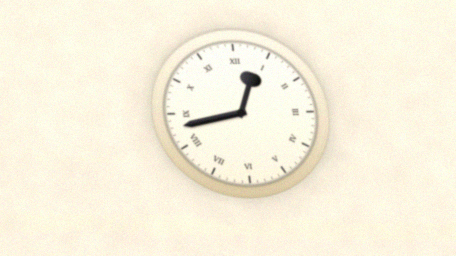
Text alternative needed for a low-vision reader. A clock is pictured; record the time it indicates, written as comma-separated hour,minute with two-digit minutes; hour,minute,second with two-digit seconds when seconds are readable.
12,43
